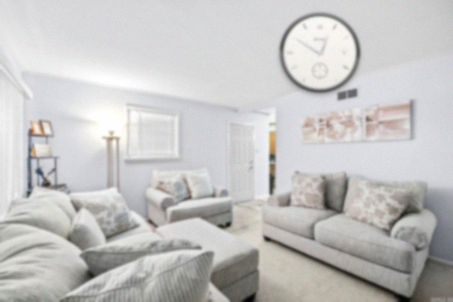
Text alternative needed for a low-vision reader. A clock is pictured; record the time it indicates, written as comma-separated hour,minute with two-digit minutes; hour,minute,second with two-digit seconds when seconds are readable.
12,50
